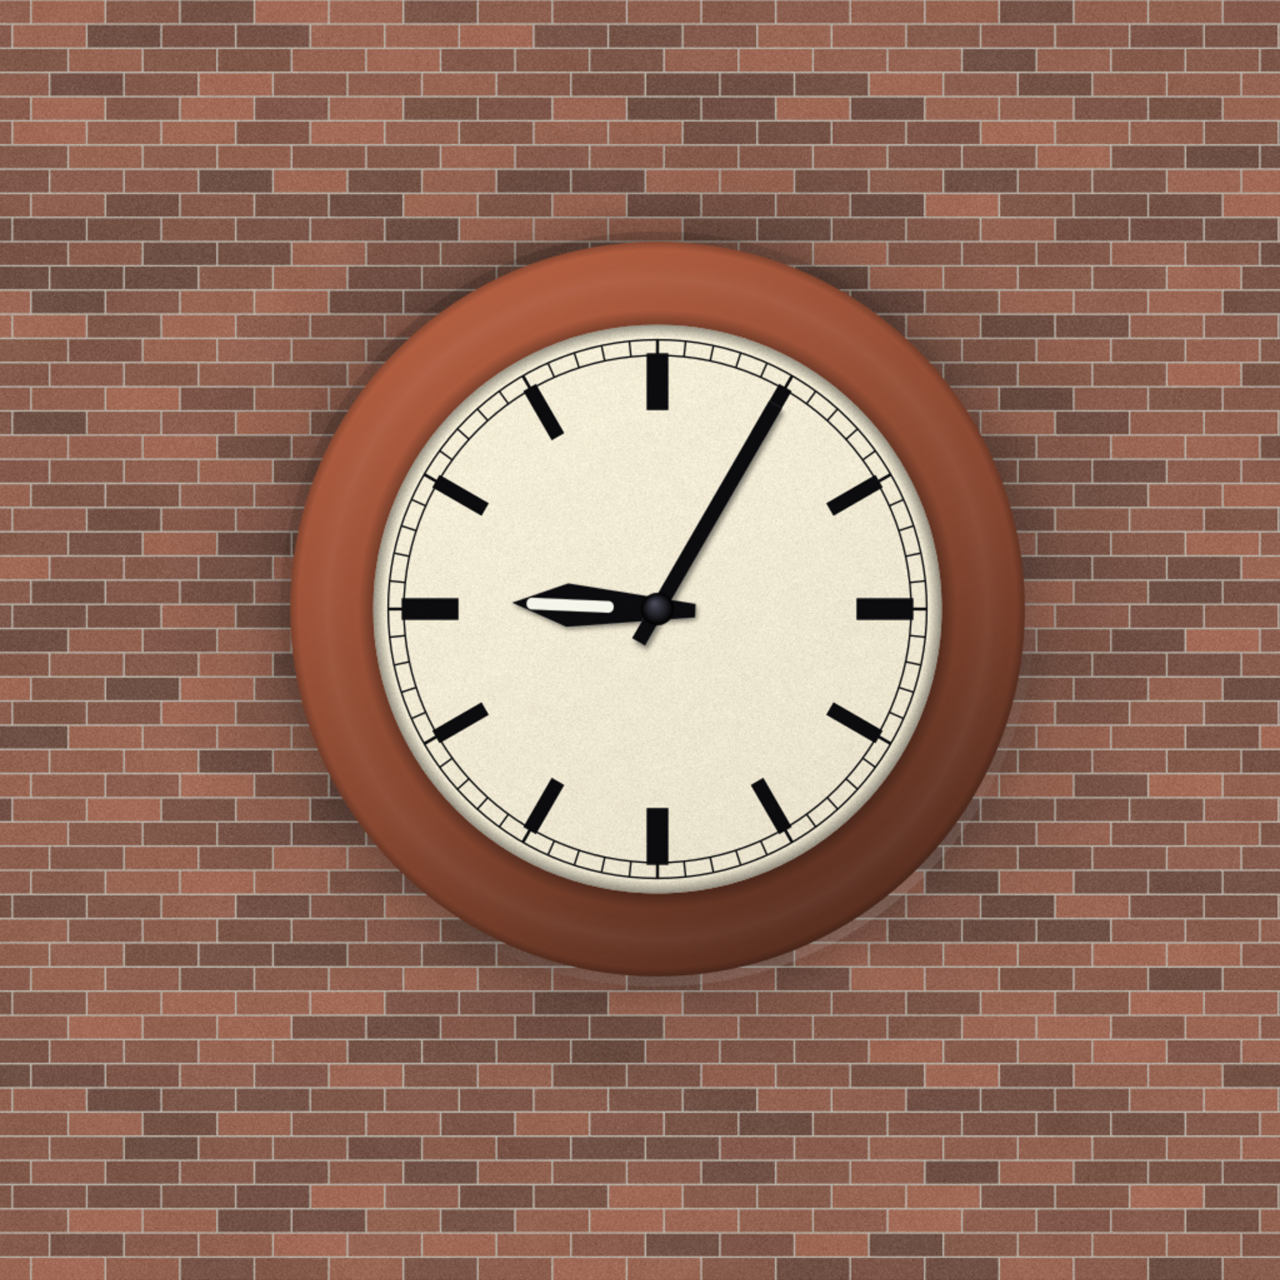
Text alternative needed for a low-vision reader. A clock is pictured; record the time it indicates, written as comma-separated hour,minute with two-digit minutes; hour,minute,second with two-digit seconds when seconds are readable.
9,05
